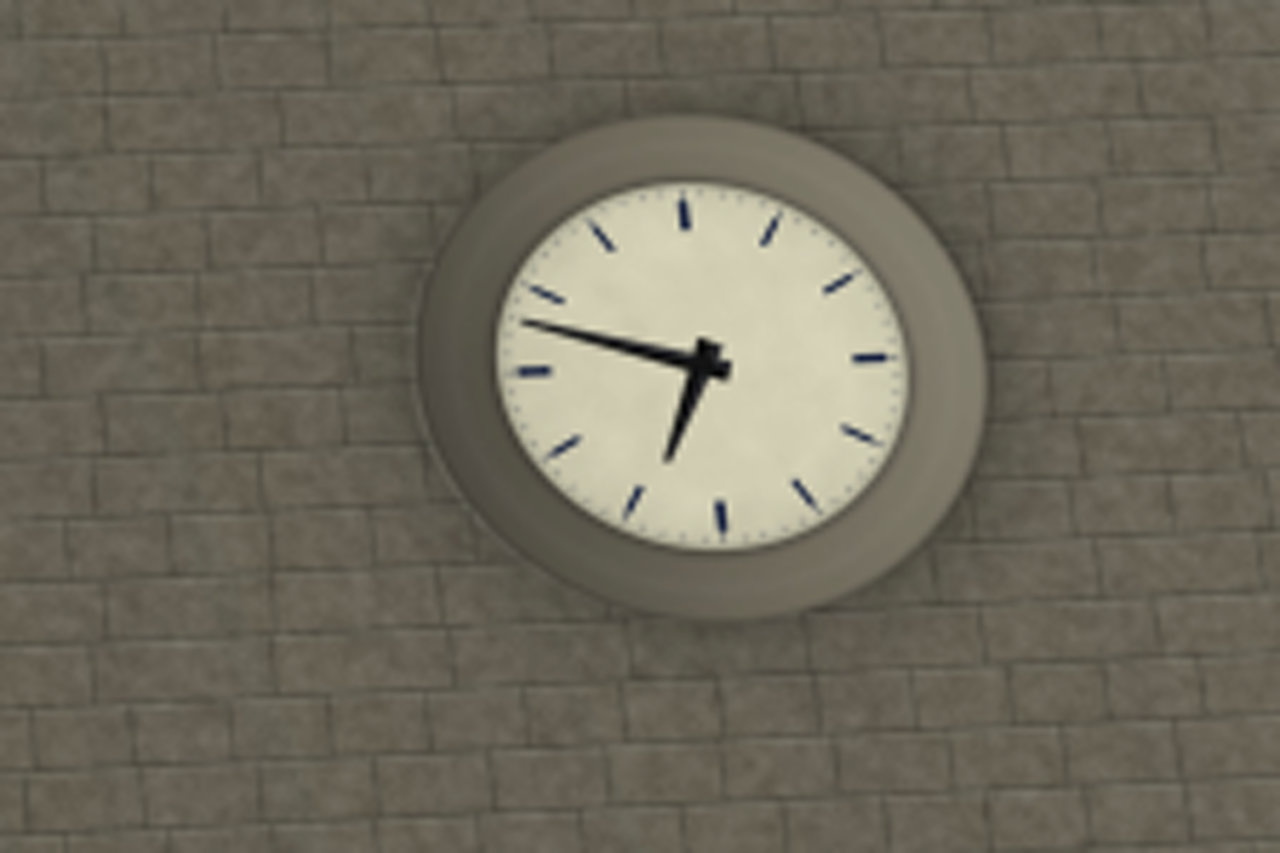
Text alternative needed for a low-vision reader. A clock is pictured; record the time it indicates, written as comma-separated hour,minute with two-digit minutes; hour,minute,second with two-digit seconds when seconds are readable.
6,48
